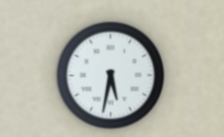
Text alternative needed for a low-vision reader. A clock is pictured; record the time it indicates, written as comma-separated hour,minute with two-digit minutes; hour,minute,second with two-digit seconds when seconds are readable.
5,32
